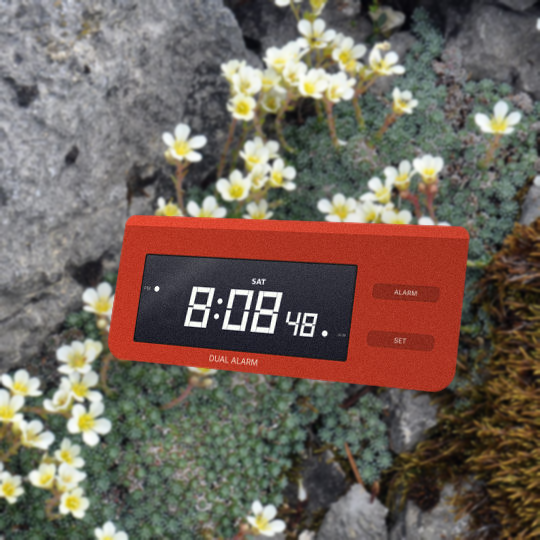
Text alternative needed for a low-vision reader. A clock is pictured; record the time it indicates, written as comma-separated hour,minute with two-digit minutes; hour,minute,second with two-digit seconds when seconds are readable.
8,08,48
